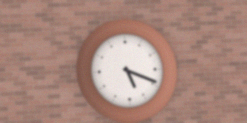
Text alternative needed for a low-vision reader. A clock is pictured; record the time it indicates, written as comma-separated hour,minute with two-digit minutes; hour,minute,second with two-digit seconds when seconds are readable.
5,19
